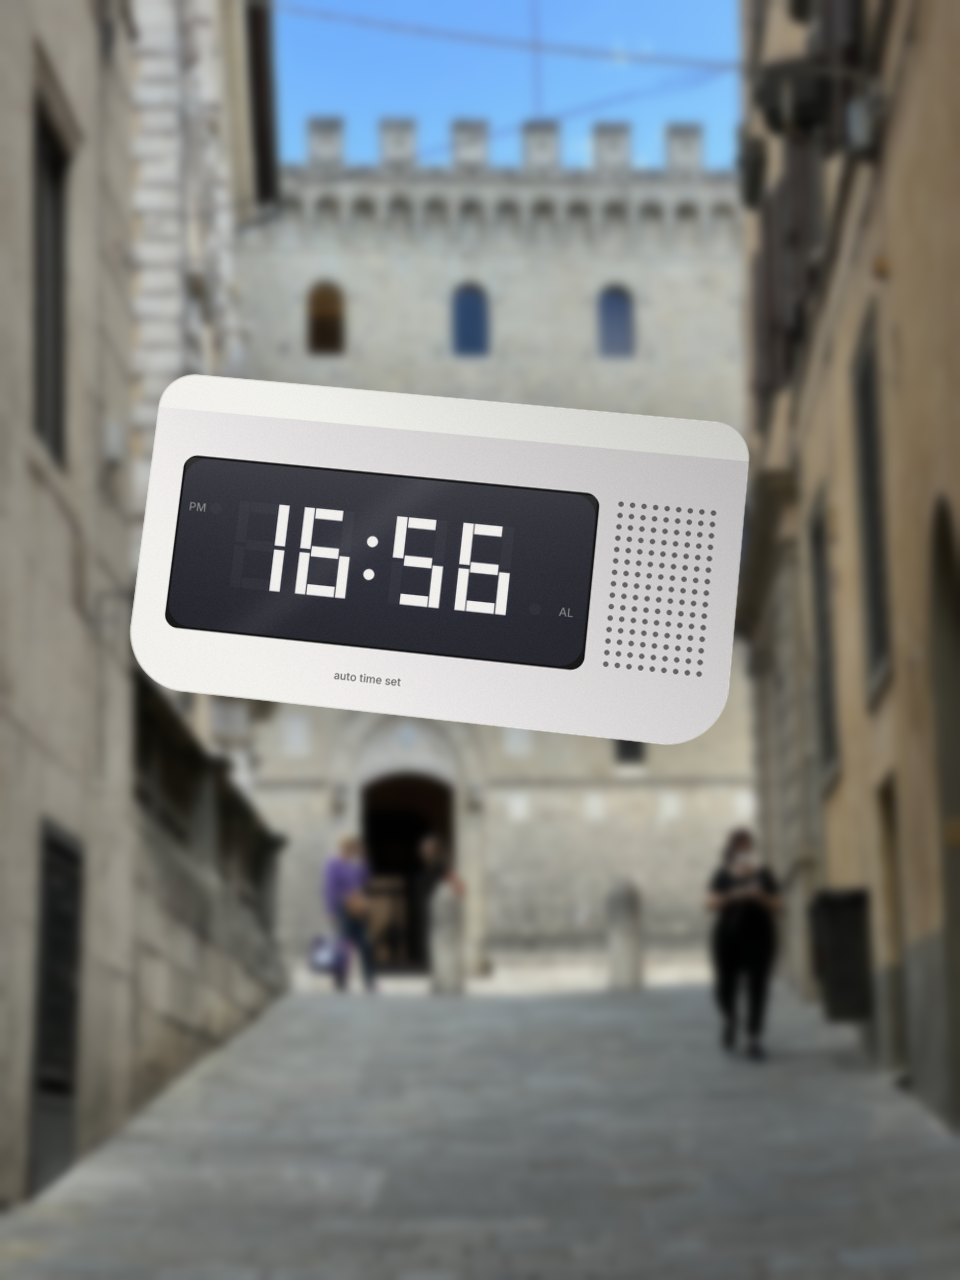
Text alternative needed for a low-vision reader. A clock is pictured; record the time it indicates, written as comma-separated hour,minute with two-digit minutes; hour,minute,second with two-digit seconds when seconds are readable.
16,56
